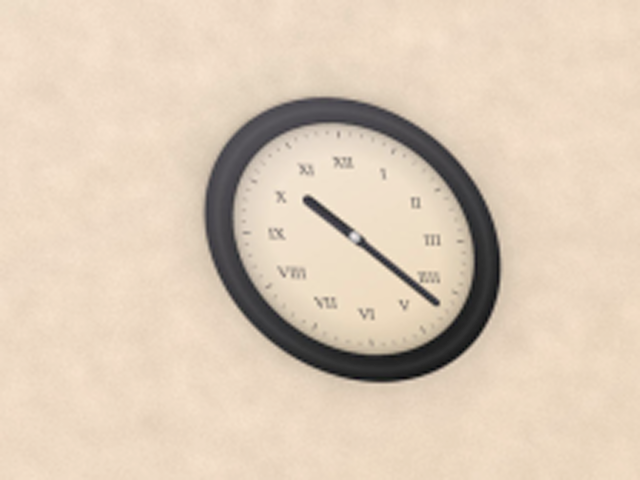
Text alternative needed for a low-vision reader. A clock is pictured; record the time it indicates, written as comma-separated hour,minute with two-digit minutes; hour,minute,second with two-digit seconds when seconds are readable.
10,22
